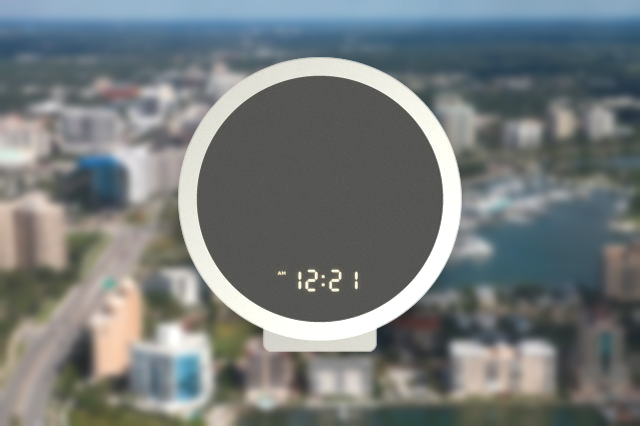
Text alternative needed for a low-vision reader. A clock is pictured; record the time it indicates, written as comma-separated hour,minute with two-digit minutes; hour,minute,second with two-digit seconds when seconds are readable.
12,21
